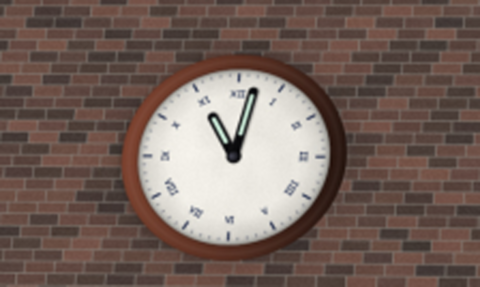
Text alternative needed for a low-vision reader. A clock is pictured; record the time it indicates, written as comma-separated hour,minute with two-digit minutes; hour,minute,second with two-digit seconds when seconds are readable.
11,02
